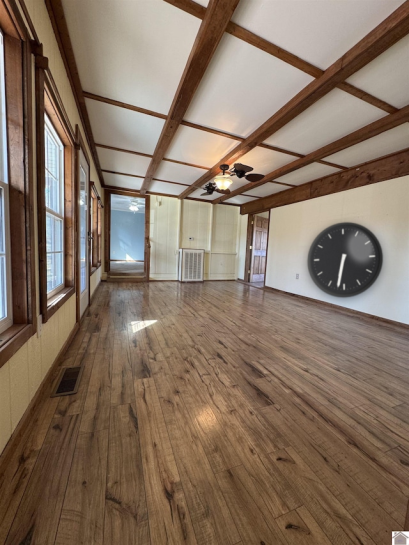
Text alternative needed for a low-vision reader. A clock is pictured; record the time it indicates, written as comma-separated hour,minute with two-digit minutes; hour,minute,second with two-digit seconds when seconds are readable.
6,32
